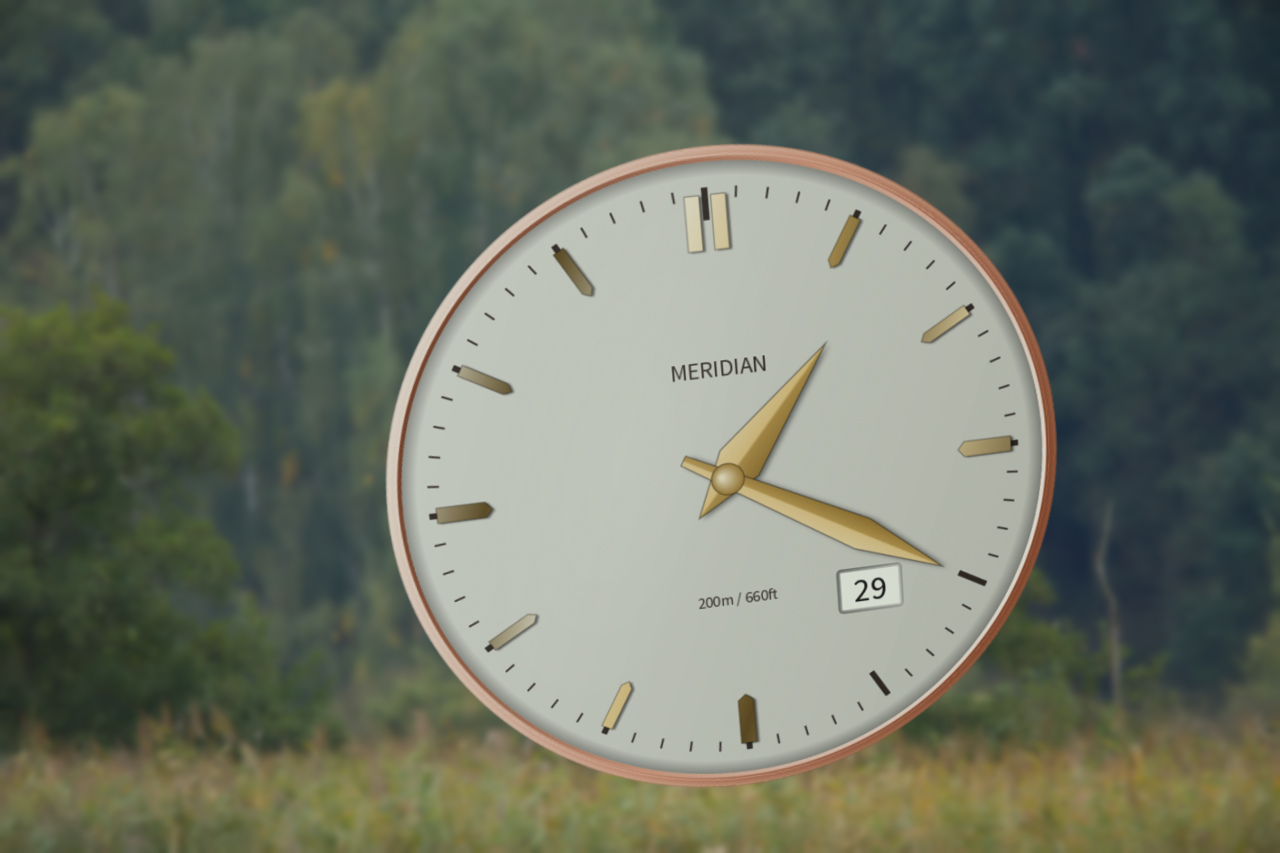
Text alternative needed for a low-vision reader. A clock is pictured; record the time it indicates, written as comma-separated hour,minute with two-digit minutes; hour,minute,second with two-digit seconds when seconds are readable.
1,20
